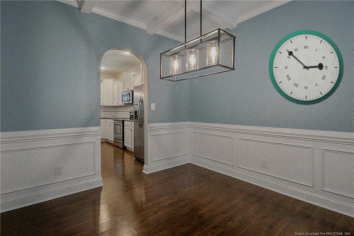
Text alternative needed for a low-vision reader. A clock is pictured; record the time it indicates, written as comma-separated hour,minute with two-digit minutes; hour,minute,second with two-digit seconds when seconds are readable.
2,52
